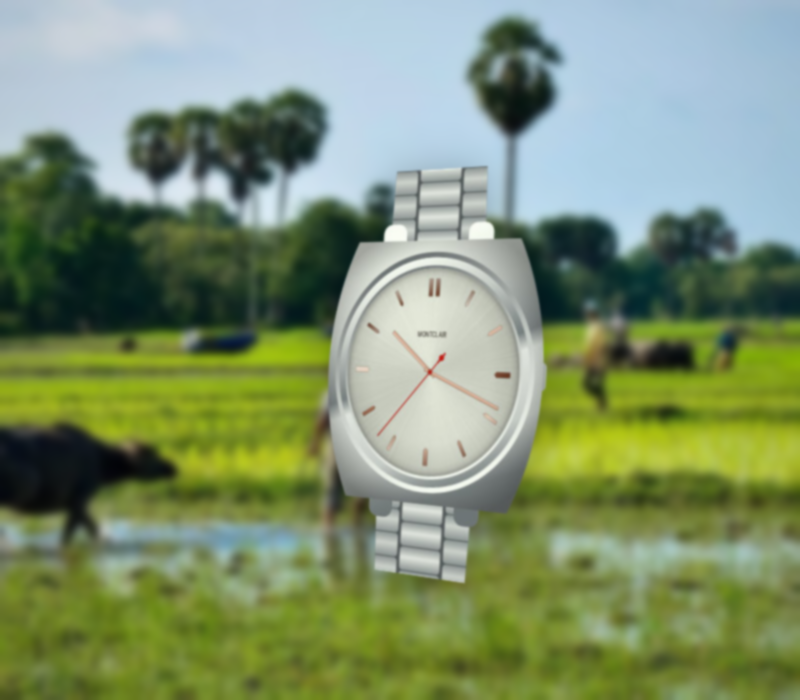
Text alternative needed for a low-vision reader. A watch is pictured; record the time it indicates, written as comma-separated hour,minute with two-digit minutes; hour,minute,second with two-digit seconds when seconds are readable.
10,18,37
